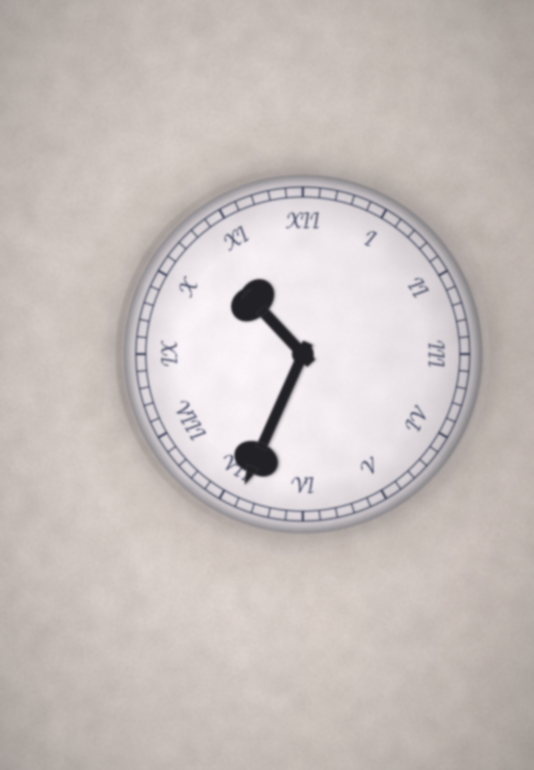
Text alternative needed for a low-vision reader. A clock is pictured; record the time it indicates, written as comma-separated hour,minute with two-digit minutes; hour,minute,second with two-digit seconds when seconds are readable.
10,34
